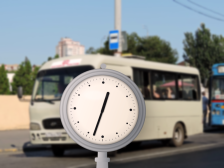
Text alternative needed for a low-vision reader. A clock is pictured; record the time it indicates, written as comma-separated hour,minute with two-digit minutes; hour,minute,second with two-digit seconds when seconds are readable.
12,33
